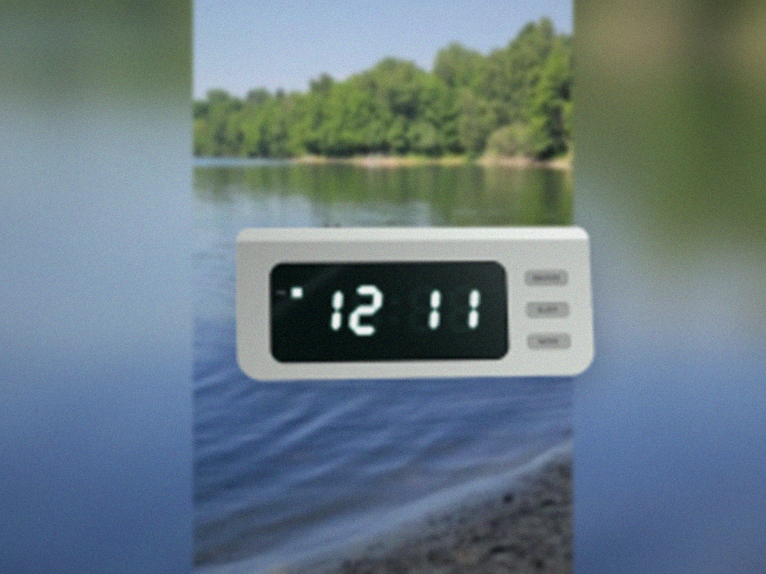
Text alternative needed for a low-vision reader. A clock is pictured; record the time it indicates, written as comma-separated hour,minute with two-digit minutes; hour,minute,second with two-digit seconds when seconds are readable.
12,11
